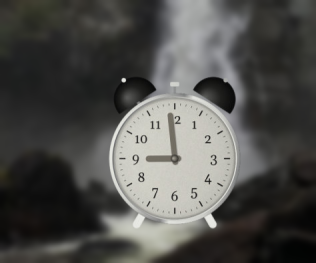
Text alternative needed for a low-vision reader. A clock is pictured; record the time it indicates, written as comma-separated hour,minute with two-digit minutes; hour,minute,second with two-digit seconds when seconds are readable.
8,59
